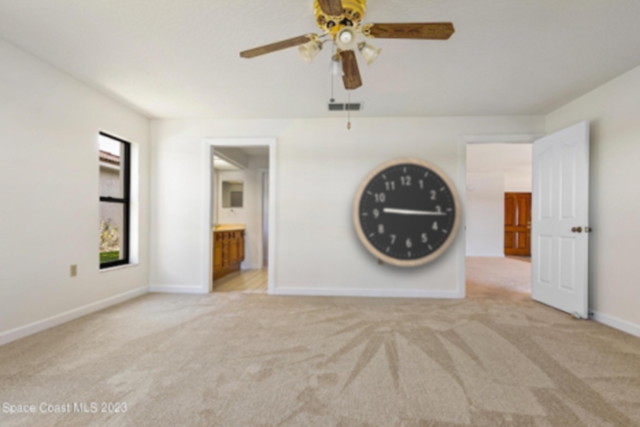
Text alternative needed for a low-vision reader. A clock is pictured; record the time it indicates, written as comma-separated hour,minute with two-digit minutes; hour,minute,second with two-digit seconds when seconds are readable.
9,16
